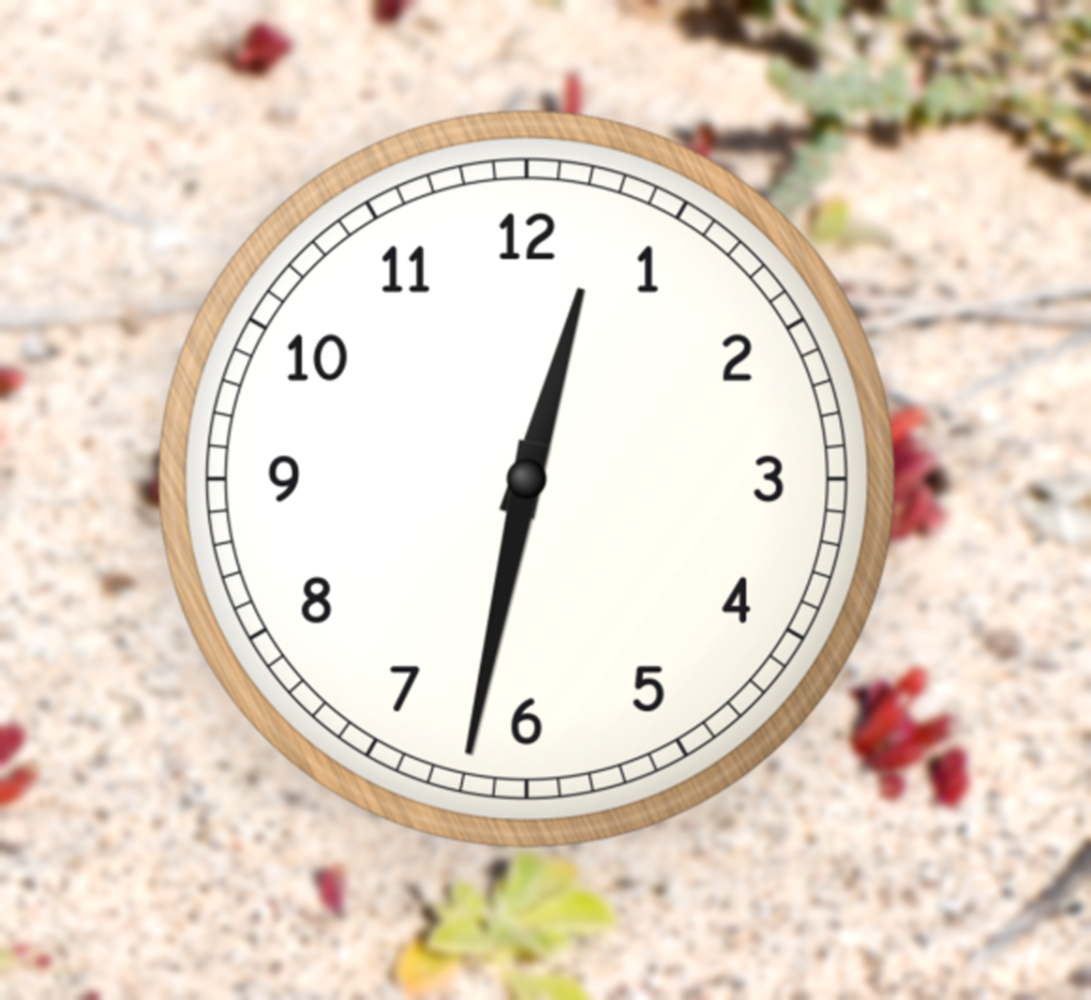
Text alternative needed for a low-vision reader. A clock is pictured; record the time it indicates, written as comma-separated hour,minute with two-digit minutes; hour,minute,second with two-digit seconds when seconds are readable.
12,32
